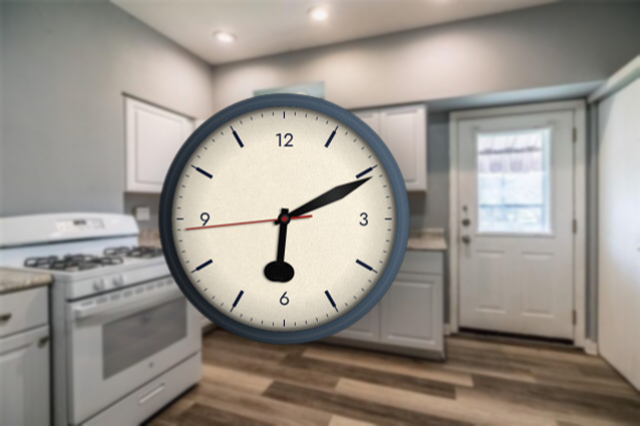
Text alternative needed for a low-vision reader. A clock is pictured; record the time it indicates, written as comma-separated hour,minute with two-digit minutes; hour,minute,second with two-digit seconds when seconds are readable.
6,10,44
